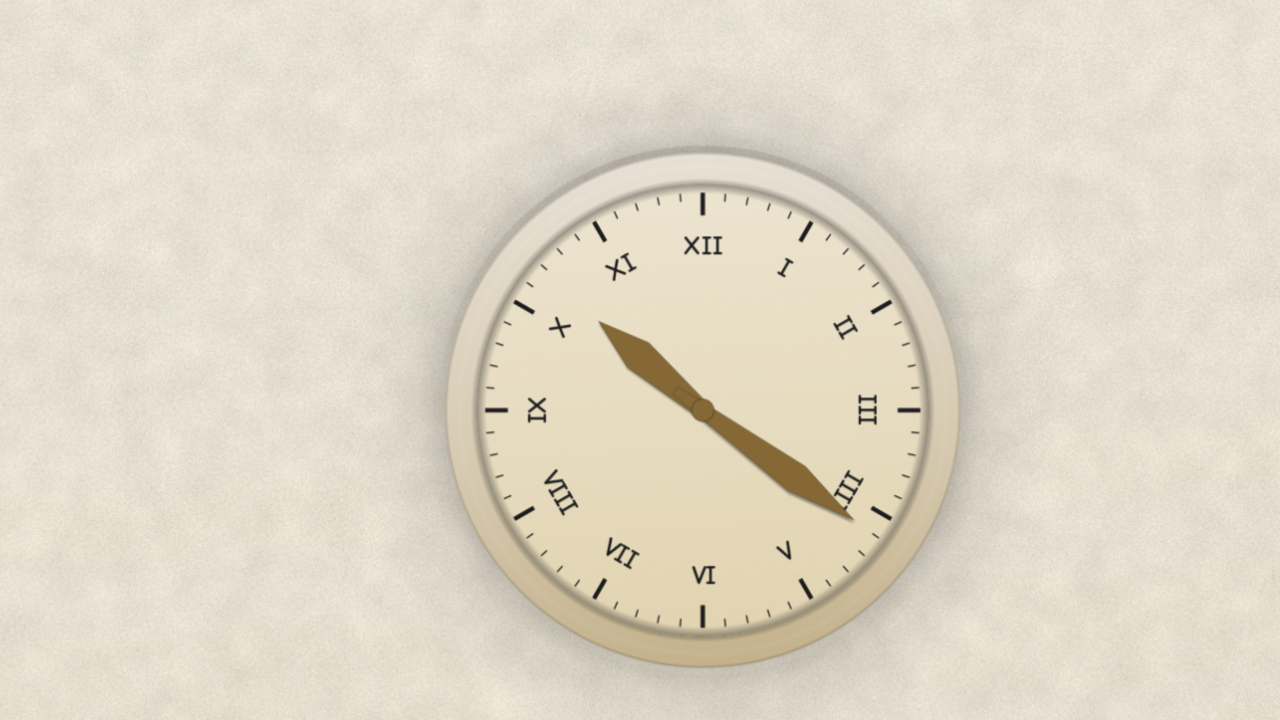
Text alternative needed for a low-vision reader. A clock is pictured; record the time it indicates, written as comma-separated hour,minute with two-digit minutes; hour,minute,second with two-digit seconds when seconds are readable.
10,21
